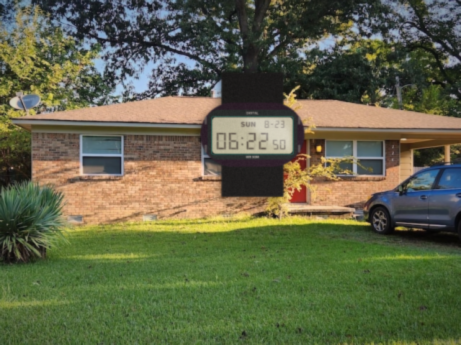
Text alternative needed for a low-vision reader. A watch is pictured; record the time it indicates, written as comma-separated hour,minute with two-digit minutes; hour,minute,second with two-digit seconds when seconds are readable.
6,22,50
